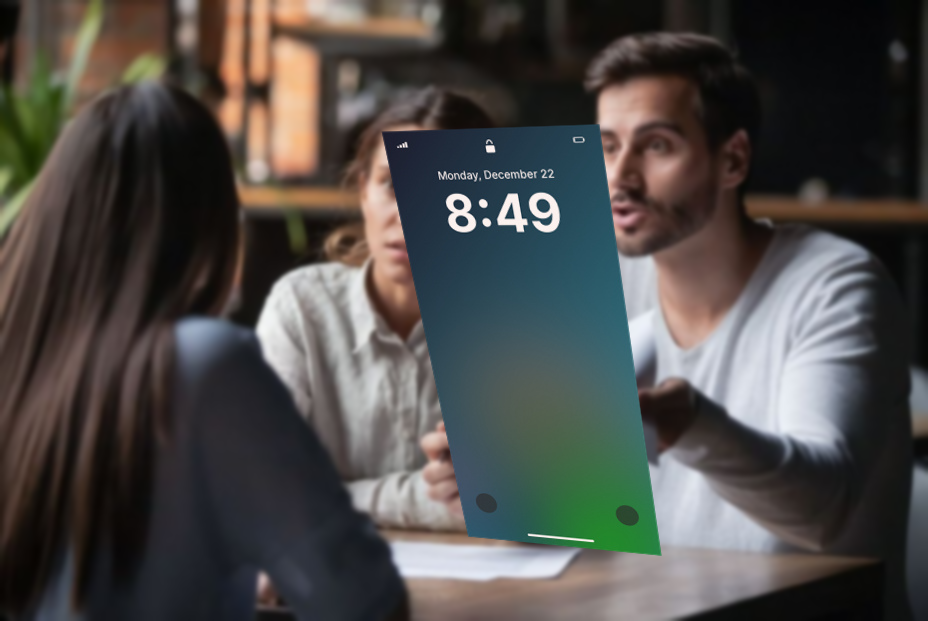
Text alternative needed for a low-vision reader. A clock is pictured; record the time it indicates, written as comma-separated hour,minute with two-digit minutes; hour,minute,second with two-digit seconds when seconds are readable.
8,49
